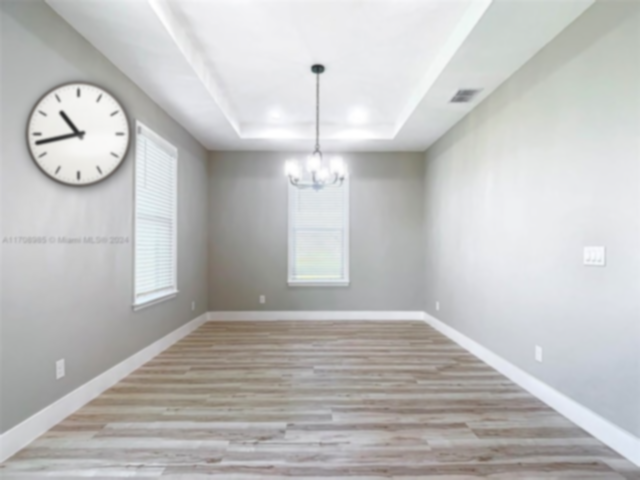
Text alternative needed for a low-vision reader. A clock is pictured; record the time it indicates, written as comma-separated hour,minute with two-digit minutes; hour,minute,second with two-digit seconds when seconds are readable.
10,43
